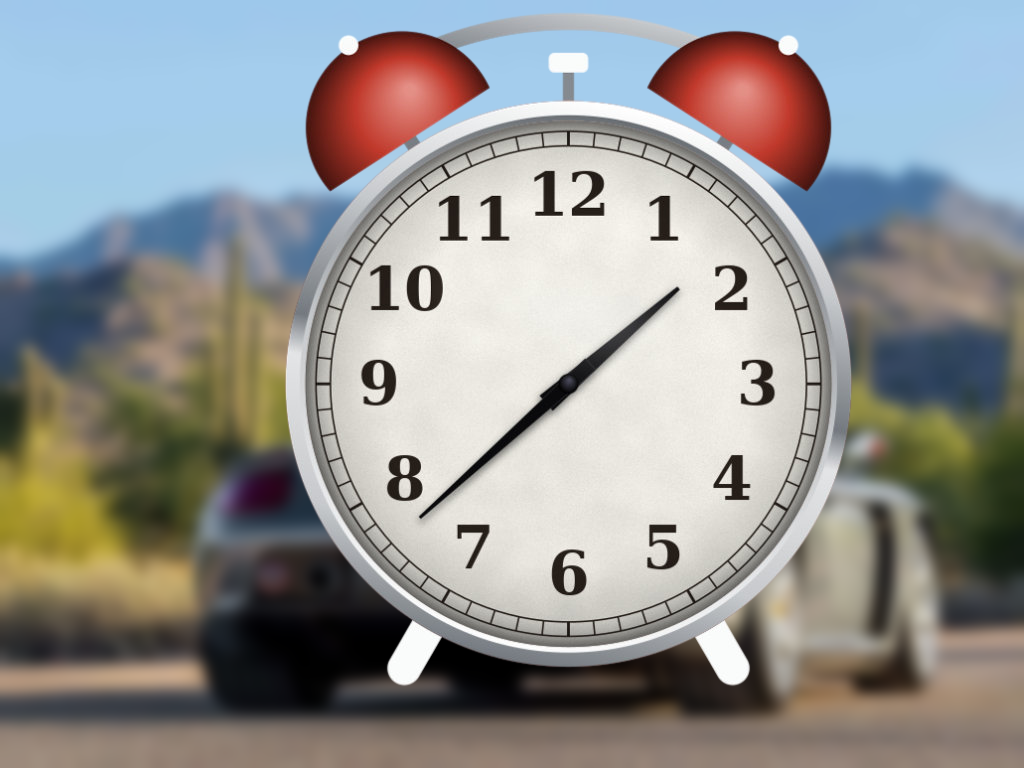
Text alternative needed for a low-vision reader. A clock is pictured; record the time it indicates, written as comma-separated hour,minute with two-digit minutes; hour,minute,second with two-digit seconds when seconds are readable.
1,38
